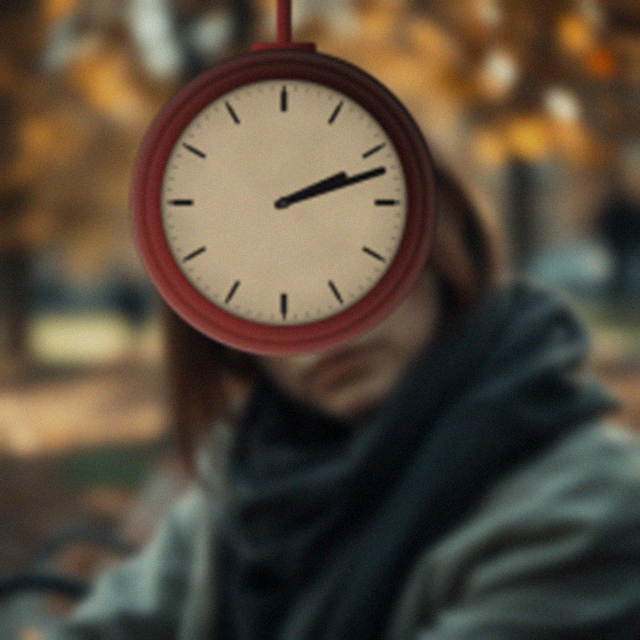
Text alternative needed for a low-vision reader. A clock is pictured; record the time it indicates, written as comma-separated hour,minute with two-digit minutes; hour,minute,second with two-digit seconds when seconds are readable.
2,12
